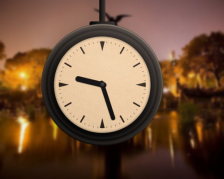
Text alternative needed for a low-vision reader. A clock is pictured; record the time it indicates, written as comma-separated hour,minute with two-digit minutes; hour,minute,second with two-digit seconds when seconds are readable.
9,27
